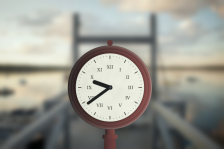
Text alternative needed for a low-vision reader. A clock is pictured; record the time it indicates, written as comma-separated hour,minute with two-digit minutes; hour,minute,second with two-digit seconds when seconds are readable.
9,39
